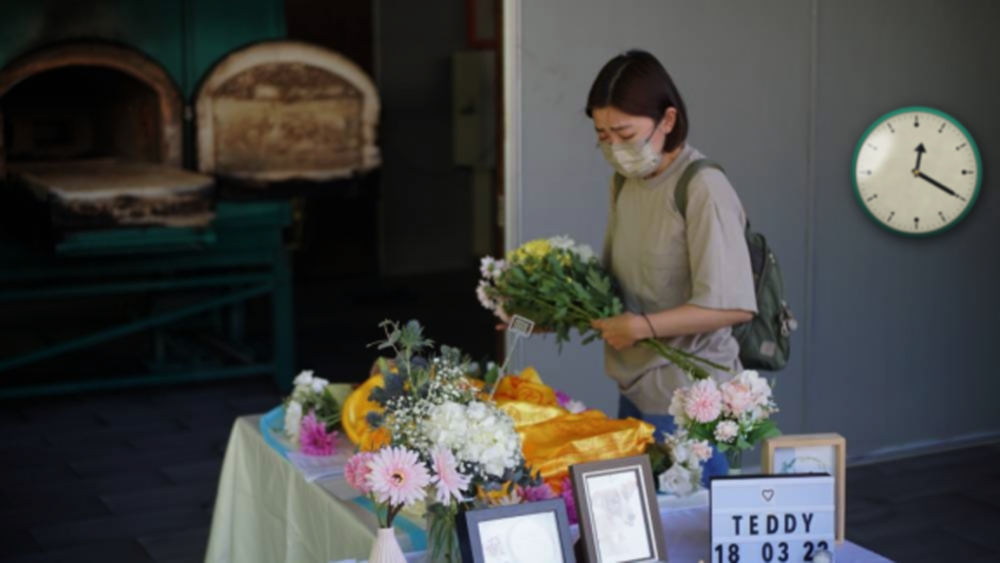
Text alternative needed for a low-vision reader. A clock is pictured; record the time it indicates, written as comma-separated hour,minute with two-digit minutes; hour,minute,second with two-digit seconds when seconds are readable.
12,20
